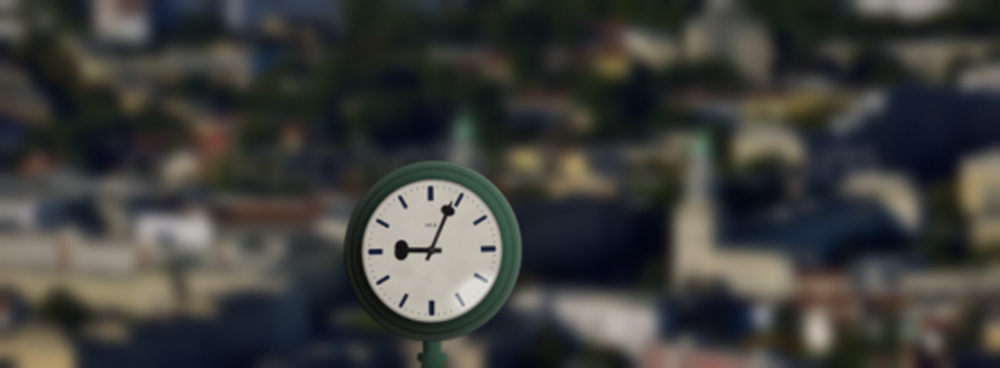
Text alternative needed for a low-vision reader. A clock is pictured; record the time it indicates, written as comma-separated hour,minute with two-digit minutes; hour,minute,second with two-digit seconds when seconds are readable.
9,04
